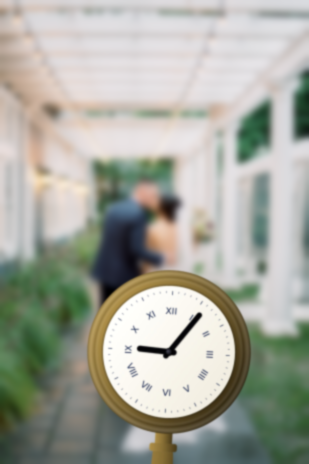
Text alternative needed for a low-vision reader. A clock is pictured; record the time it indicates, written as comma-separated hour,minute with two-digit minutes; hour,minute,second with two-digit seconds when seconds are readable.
9,06
